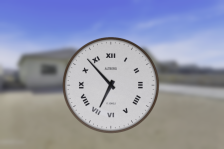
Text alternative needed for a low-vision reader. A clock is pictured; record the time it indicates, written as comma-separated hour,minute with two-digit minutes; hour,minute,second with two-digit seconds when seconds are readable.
6,53
